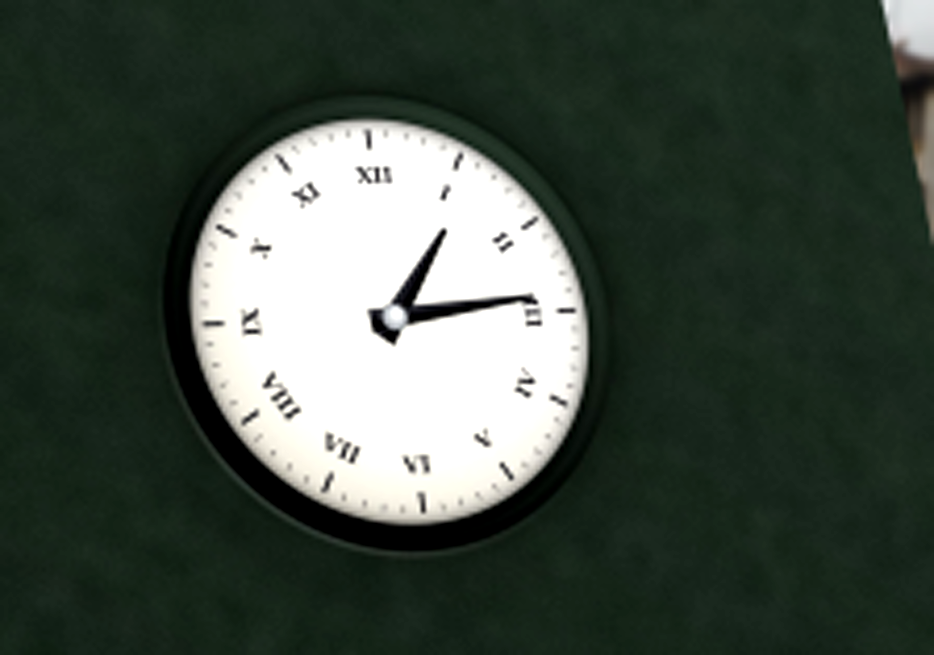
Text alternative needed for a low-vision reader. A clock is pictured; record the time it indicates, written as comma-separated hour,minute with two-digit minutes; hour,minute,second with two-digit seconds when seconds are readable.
1,14
